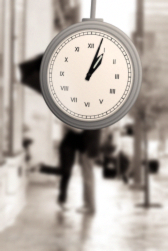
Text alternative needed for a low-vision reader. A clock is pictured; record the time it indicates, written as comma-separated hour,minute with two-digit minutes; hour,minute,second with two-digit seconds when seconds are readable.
1,03
